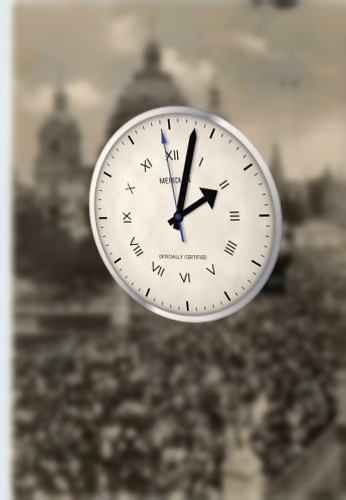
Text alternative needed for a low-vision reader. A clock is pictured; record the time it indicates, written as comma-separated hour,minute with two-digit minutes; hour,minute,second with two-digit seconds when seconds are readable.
2,02,59
